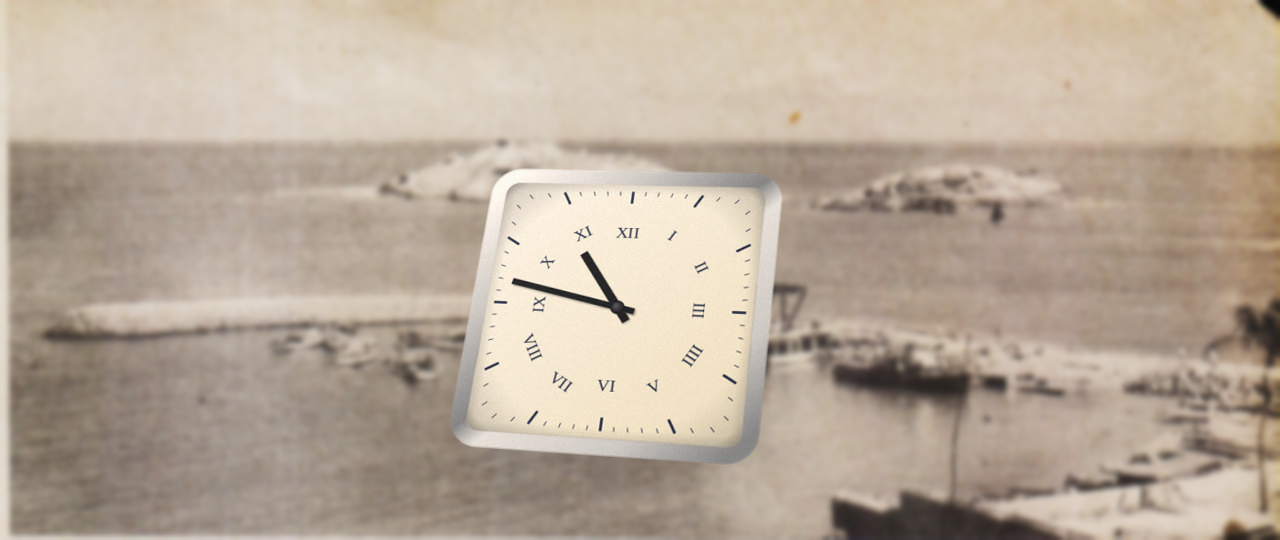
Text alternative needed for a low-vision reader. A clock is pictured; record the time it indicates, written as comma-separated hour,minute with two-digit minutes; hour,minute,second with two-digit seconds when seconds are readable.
10,47
